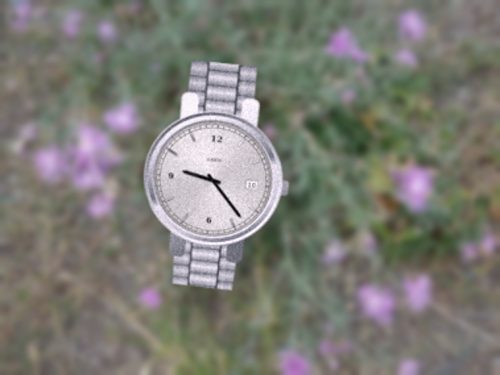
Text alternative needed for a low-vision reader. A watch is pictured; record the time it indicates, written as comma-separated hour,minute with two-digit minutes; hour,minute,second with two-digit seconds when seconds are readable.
9,23
